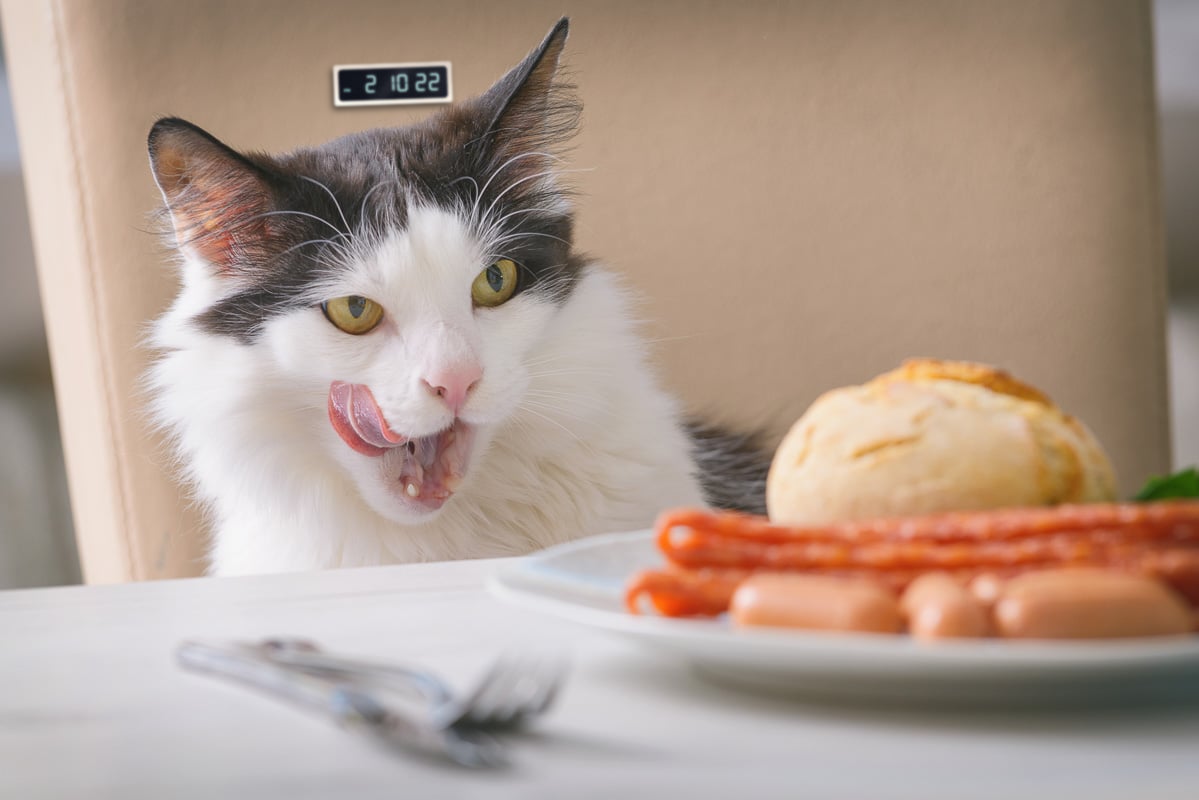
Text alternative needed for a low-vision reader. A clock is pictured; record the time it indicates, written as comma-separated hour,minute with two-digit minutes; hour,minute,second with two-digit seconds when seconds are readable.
2,10,22
